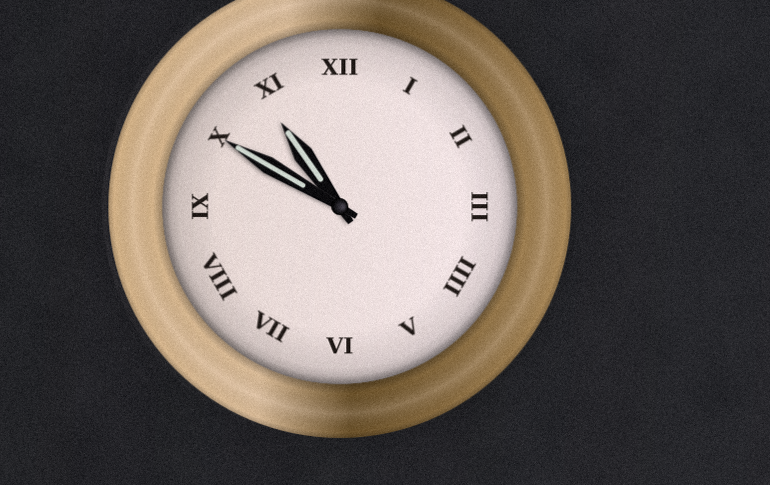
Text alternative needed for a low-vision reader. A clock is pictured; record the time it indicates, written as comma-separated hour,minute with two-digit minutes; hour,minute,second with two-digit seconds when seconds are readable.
10,50
